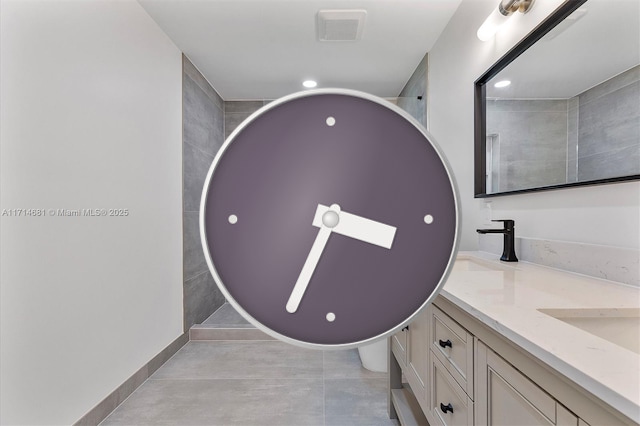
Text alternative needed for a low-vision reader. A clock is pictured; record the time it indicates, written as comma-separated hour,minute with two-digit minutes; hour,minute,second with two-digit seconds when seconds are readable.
3,34
